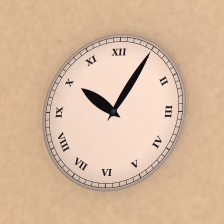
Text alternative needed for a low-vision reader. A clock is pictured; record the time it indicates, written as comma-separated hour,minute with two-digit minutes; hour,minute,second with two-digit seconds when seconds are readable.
10,05
